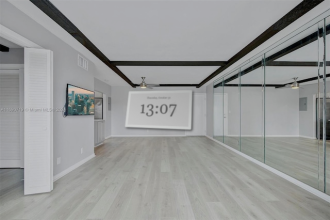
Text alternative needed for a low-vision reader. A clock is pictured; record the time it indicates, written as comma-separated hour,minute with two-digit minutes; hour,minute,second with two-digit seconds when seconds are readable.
13,07
